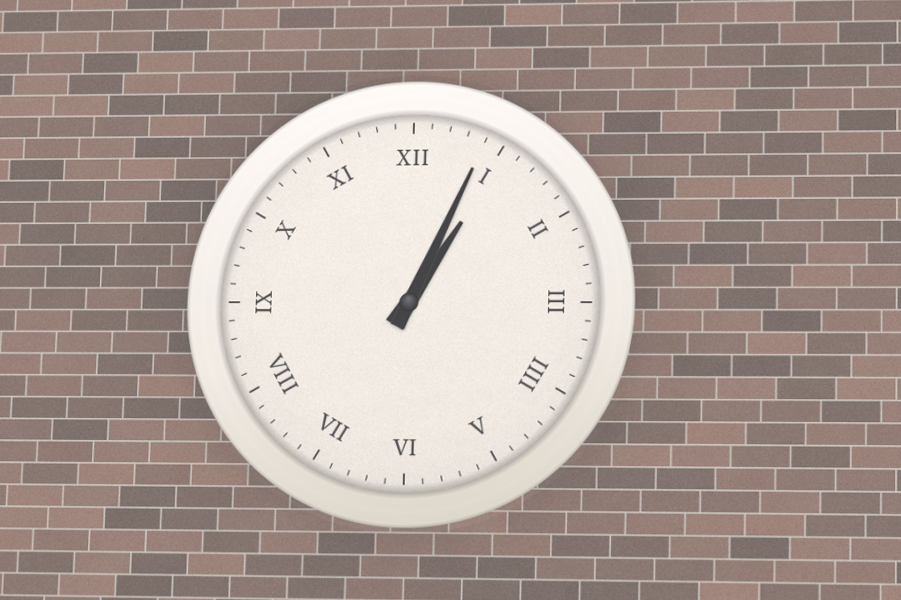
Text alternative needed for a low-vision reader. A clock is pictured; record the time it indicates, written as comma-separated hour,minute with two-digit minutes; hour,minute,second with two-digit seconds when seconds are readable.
1,04
